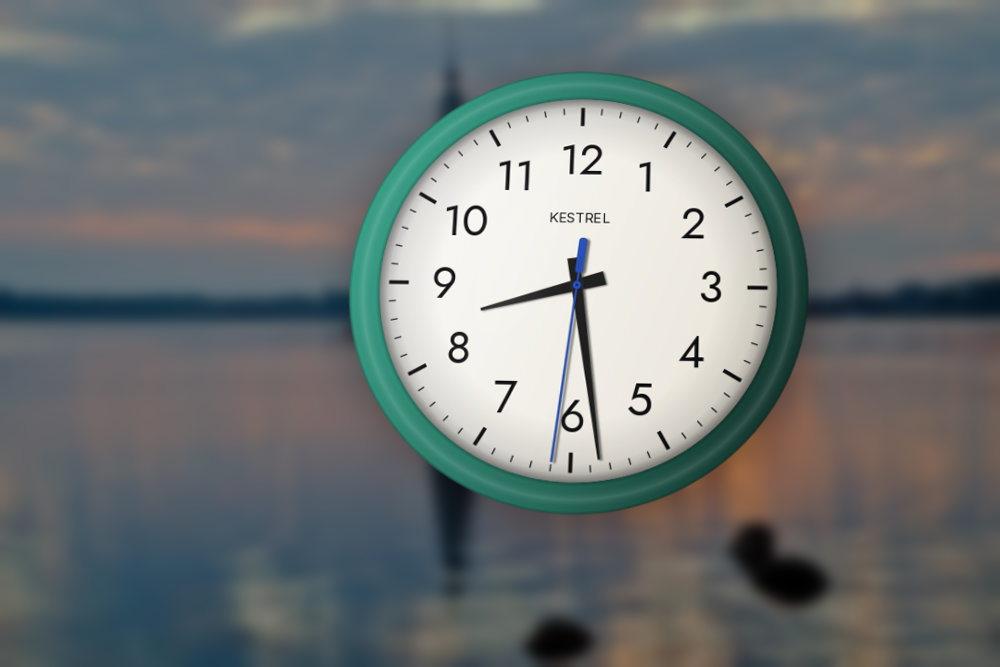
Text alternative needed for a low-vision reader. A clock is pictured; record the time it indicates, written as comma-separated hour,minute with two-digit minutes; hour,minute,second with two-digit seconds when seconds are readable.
8,28,31
